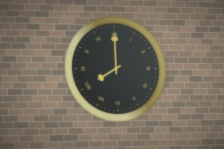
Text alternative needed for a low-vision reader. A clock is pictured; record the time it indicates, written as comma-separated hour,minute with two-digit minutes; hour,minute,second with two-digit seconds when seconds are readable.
8,00
